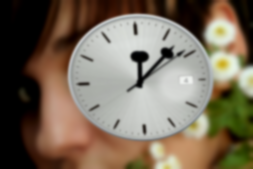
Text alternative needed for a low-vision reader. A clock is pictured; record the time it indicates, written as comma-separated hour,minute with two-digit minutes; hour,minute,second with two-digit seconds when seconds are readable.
12,07,09
